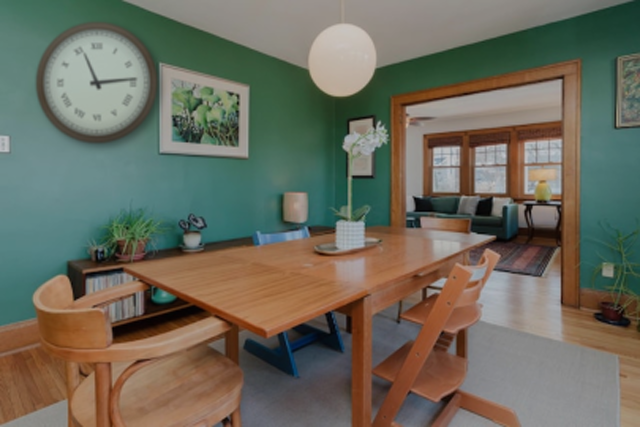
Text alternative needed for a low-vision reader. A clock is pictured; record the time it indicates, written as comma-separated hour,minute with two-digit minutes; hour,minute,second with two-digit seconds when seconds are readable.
11,14
